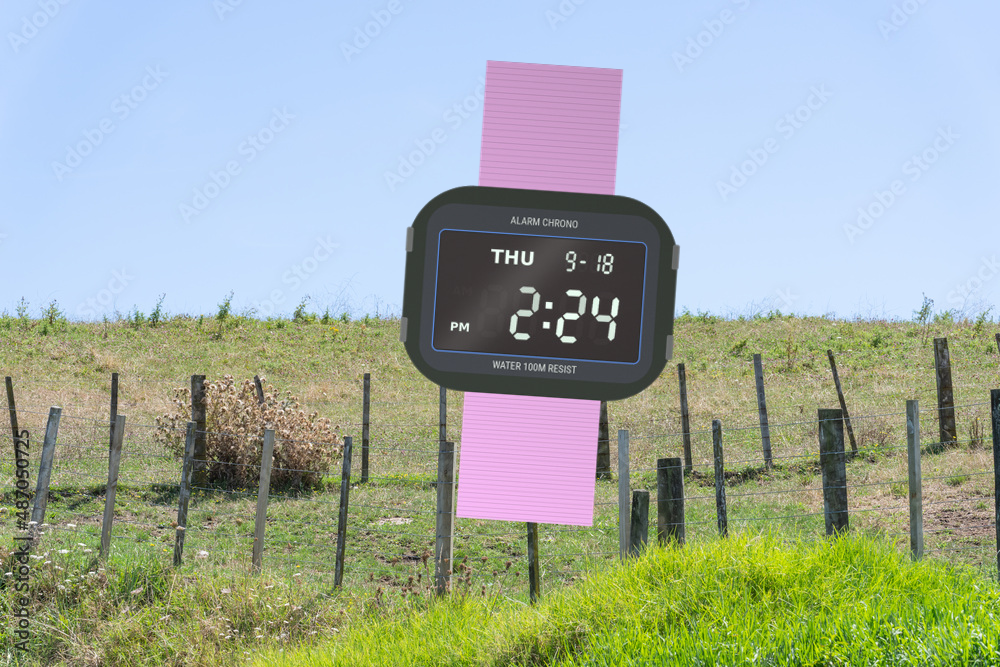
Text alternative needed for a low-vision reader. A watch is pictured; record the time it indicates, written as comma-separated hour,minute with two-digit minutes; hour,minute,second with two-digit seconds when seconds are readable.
2,24
